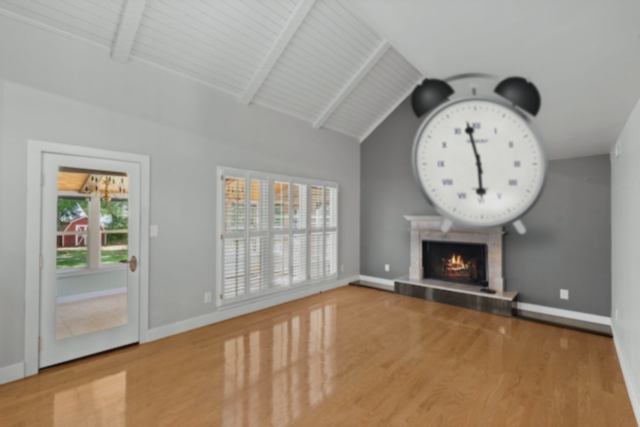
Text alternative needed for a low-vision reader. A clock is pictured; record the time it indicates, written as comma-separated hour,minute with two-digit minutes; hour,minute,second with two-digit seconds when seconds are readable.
5,58
